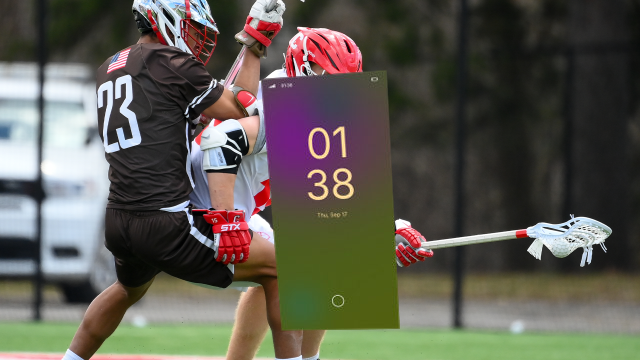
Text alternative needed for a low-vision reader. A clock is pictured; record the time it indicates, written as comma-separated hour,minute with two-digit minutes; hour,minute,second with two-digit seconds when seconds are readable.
1,38
